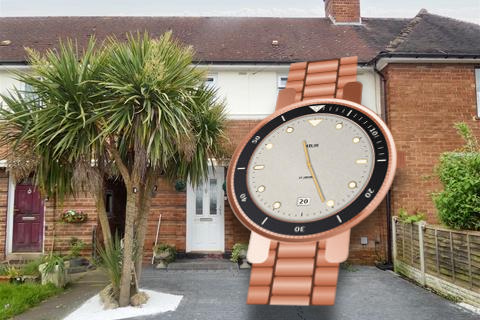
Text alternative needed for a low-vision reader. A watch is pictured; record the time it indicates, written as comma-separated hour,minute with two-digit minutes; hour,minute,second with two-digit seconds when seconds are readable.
11,26
